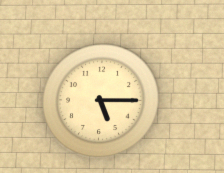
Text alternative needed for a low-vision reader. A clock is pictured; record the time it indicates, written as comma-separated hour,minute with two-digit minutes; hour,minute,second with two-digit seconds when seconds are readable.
5,15
